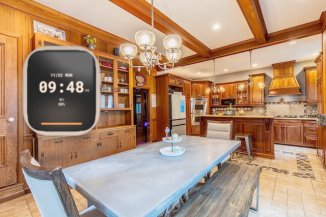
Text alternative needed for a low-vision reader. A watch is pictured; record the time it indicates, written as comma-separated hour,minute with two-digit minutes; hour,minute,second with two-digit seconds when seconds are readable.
9,48
